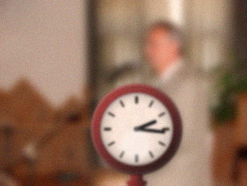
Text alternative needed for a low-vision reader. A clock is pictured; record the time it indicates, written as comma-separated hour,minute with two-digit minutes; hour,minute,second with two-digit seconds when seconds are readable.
2,16
